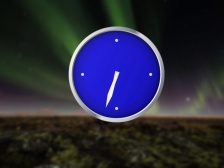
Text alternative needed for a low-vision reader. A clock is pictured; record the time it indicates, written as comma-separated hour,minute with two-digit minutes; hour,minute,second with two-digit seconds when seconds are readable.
6,33
